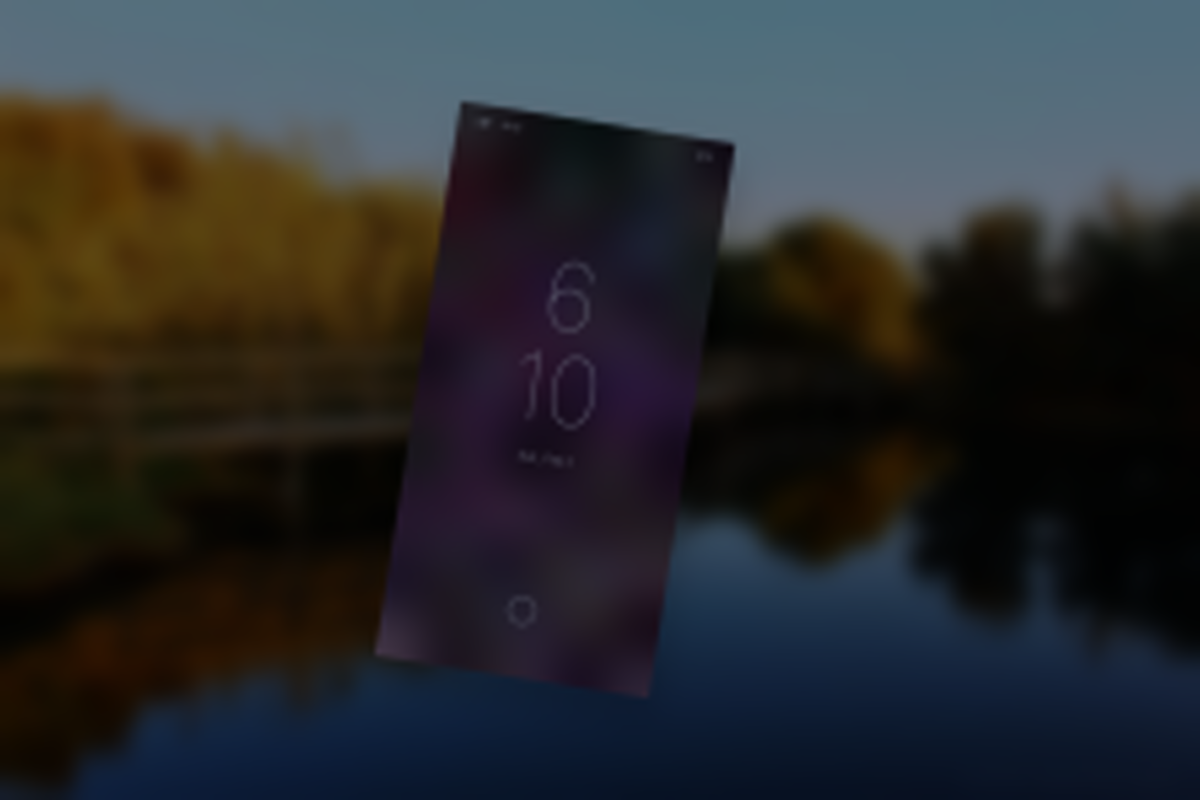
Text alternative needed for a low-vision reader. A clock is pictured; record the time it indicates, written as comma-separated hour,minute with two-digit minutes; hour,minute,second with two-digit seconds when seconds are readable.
6,10
